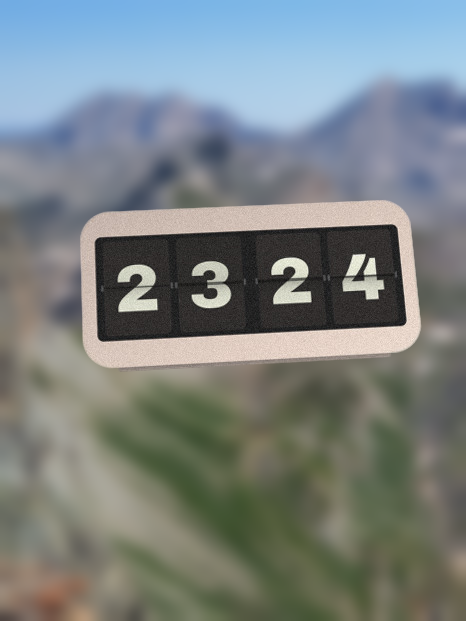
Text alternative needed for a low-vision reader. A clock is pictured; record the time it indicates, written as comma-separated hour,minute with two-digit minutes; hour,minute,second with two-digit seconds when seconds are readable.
23,24
